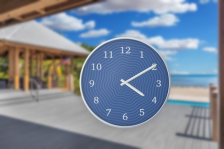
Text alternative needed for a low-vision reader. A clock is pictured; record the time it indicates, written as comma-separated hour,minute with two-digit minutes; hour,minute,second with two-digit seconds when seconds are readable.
4,10
